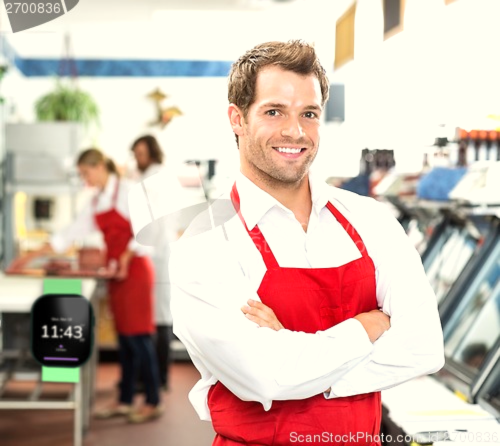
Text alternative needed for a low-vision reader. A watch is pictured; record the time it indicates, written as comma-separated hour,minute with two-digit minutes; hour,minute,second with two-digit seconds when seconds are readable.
11,43
